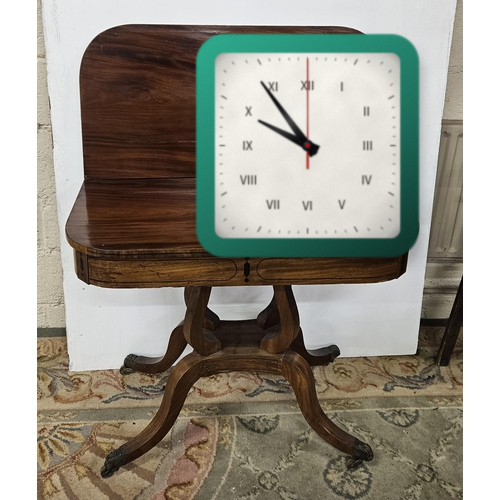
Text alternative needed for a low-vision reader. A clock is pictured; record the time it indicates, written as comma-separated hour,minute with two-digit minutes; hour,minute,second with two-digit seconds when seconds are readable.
9,54,00
